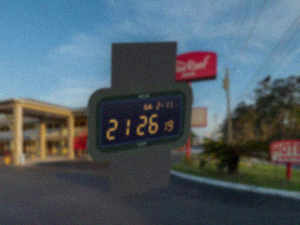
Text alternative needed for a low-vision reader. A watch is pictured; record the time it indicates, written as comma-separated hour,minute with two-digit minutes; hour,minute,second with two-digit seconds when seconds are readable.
21,26
